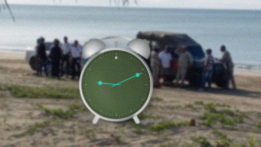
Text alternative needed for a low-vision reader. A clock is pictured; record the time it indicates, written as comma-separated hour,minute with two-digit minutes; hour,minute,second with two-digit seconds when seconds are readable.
9,11
